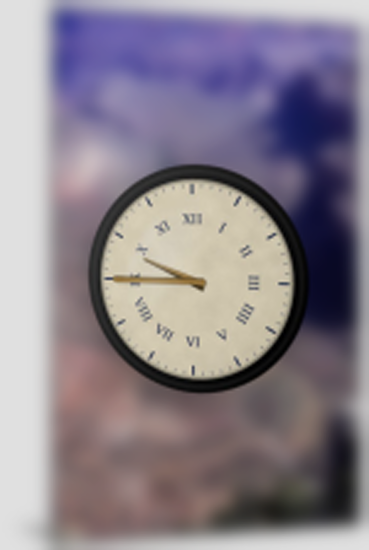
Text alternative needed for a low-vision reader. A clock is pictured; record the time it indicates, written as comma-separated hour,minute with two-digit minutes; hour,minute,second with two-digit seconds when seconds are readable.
9,45
